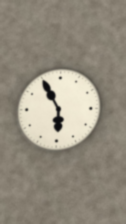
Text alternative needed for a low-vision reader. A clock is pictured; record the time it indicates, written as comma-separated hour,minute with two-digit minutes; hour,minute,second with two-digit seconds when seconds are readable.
5,55
